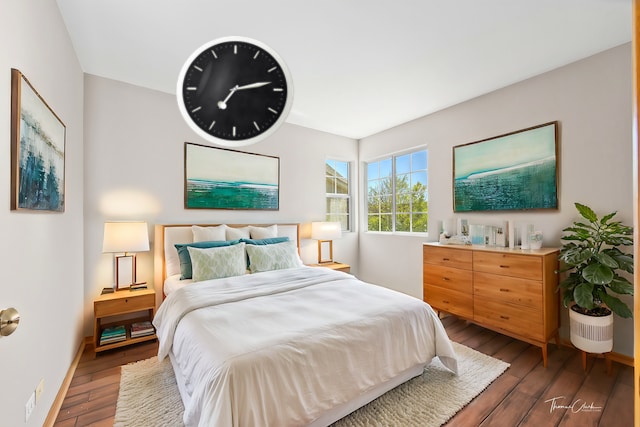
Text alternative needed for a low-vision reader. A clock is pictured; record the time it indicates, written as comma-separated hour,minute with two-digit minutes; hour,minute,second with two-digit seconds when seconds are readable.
7,13
